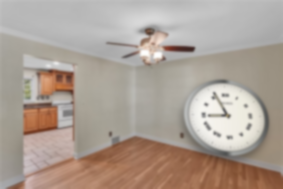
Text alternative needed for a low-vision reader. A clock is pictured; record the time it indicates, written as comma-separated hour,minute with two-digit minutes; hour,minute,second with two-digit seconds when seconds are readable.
8,56
